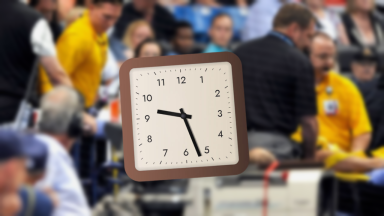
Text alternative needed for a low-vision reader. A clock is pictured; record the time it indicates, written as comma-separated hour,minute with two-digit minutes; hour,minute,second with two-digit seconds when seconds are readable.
9,27
